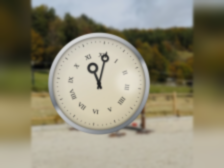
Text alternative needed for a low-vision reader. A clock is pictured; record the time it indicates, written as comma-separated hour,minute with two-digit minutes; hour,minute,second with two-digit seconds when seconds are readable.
11,01
